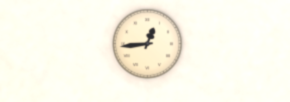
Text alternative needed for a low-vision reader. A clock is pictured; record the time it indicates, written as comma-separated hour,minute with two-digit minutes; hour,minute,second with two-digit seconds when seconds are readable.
12,44
